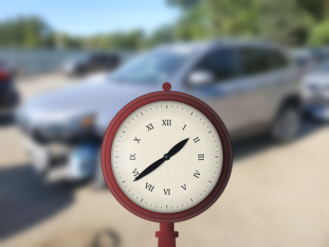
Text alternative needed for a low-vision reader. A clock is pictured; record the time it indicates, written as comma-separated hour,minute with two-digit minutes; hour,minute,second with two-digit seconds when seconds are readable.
1,39
